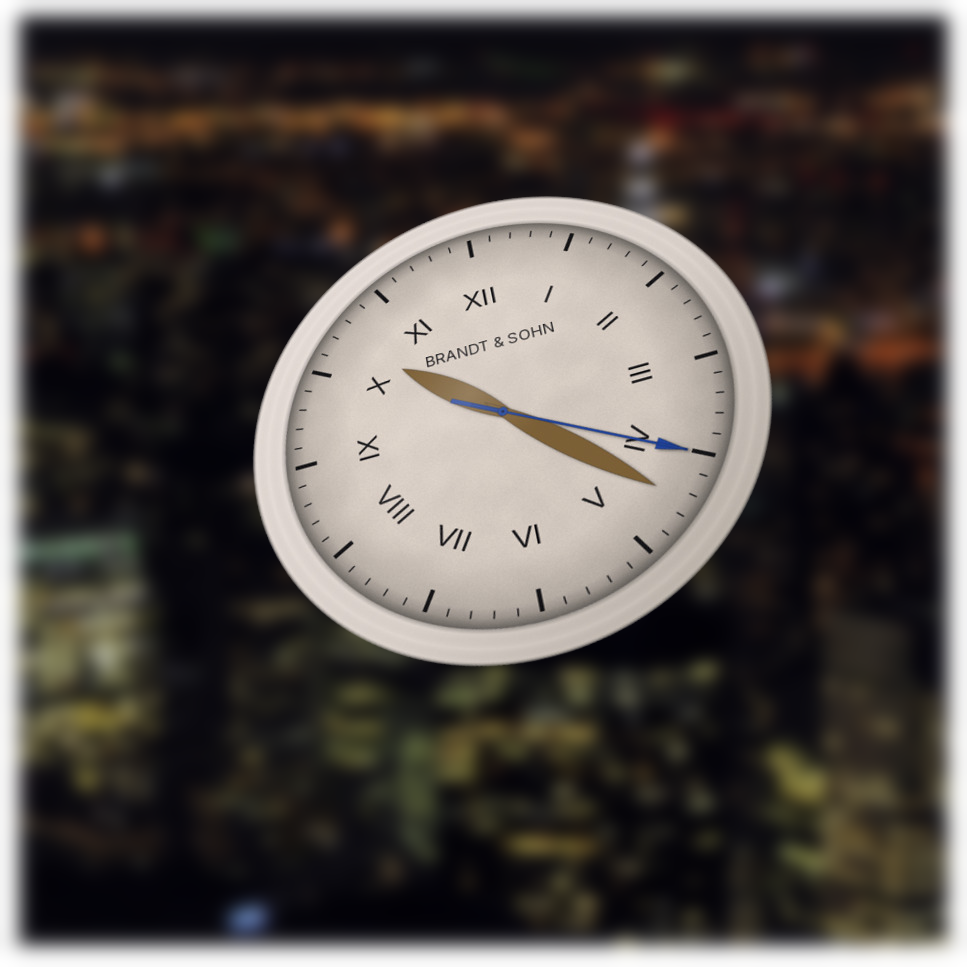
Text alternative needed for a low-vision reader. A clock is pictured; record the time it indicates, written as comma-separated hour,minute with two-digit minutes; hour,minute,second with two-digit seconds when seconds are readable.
10,22,20
